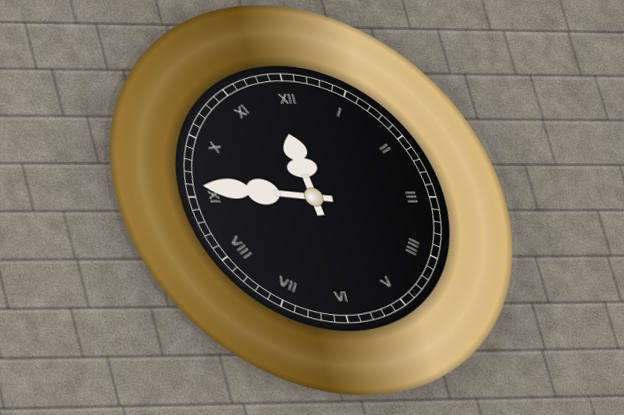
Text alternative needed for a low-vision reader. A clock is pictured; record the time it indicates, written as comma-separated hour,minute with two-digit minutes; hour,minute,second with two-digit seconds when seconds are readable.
11,46
